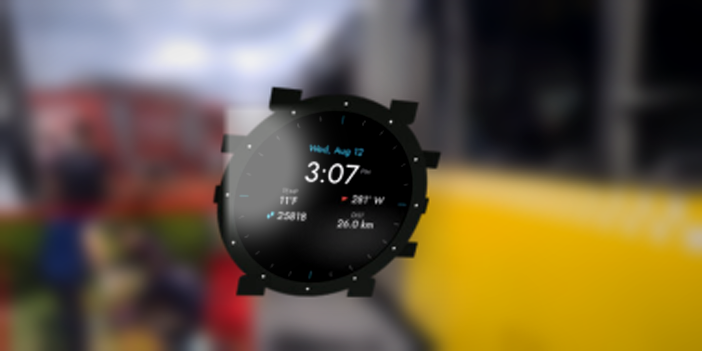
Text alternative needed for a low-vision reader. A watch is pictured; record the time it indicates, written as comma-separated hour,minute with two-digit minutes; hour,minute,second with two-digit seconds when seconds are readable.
3,07
